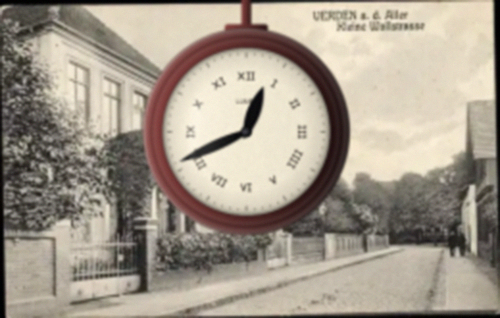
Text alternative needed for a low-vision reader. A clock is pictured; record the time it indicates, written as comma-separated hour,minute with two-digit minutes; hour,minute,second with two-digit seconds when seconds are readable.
12,41
